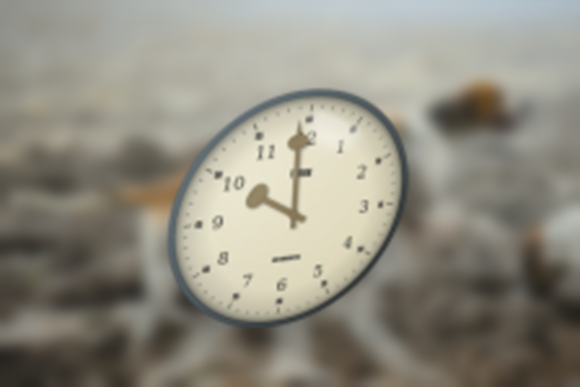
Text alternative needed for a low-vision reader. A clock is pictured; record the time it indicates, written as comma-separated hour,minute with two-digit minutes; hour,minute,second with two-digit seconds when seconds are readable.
9,59
